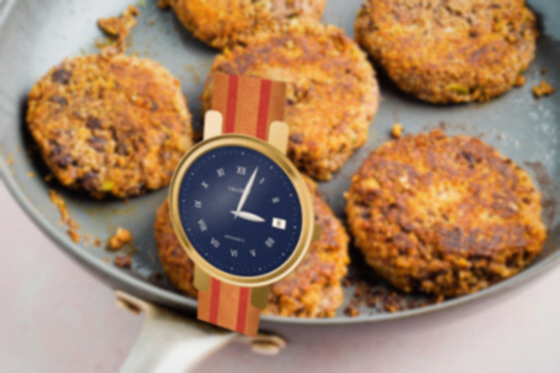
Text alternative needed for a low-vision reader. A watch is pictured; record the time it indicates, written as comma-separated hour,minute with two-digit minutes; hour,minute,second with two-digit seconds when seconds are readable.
3,03
